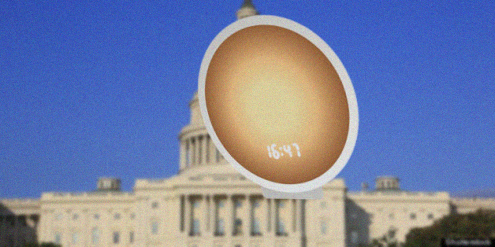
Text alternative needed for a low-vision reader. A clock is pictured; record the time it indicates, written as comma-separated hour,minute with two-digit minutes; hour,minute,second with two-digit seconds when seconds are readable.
16,47
